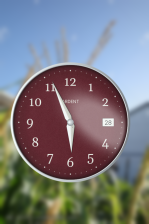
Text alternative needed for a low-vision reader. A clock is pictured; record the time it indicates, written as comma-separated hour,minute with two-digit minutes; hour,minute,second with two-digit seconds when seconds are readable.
5,56
